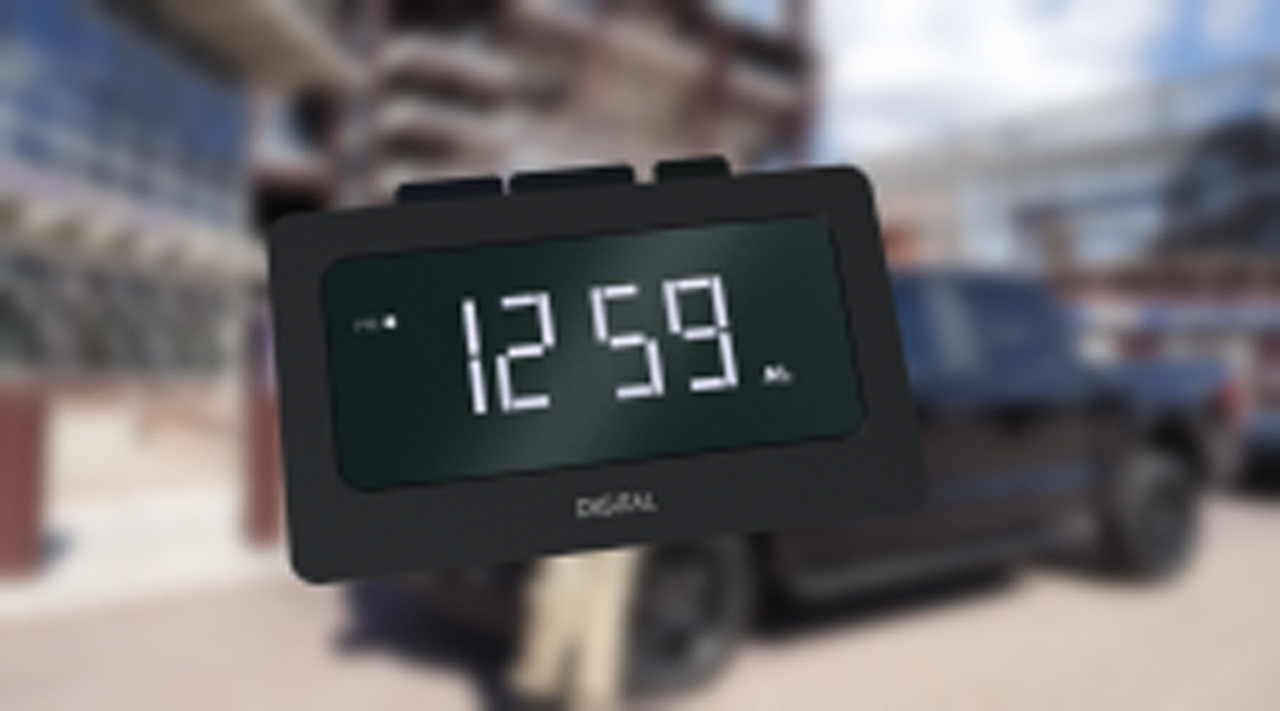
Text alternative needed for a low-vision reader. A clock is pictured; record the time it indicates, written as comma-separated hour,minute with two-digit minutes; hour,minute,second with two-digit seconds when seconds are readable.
12,59
